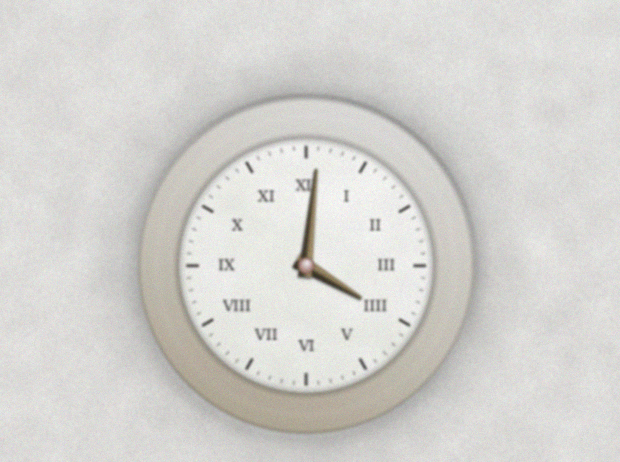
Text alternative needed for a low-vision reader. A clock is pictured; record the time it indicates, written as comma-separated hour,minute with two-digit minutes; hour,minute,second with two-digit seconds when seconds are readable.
4,01
